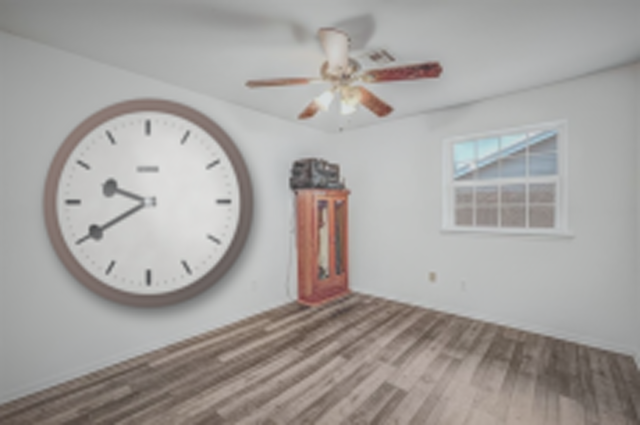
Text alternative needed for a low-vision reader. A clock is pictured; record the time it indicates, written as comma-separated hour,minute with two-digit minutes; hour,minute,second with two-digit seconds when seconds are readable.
9,40
